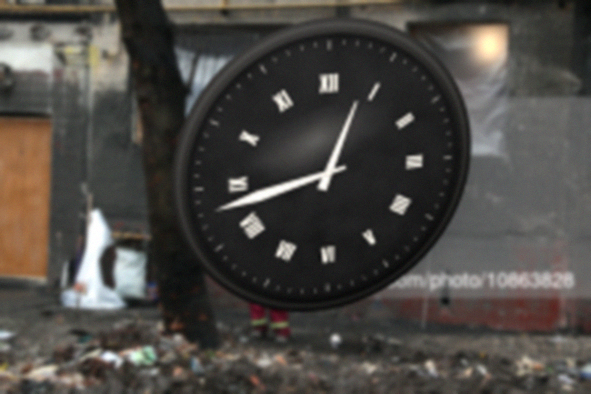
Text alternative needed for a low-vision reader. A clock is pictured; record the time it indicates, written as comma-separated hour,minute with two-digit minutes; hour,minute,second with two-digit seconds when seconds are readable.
12,43
